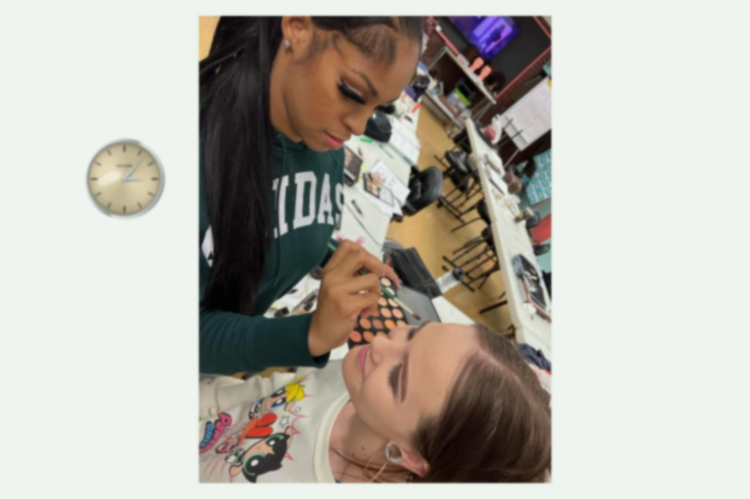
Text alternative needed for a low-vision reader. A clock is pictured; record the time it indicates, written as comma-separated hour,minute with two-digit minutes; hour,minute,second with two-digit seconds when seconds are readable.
3,07
